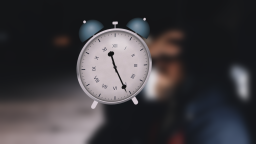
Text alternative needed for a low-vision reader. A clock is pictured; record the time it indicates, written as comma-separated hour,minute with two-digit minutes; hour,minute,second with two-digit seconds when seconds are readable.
11,26
